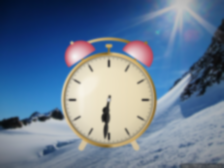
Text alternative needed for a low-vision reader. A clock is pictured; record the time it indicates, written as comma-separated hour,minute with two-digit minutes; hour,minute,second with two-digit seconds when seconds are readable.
6,31
